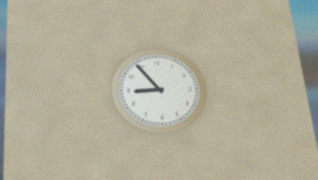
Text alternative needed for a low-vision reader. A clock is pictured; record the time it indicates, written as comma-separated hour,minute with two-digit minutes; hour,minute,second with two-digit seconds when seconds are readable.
8,54
